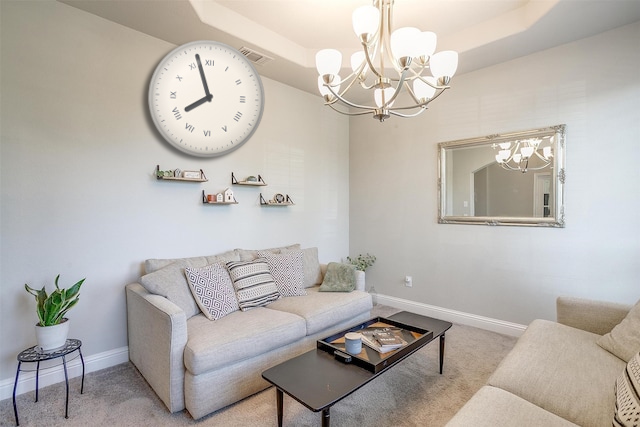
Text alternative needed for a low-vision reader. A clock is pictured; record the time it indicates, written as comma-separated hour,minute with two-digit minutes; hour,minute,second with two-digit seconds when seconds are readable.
7,57
